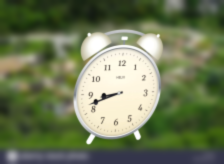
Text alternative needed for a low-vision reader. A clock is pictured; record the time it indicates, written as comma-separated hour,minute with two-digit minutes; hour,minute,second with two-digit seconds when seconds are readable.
8,42
